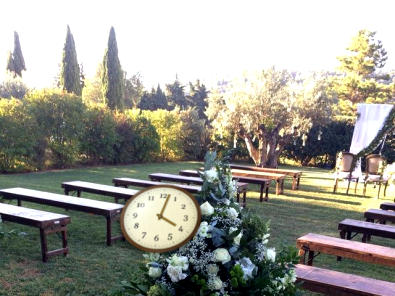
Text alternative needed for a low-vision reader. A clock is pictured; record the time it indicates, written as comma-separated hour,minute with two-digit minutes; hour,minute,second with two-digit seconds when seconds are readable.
4,02
